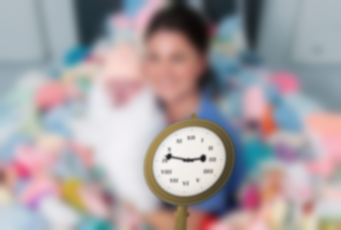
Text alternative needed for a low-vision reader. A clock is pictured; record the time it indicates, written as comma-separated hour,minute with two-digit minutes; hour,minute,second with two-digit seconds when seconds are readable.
2,47
